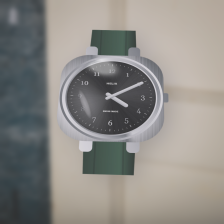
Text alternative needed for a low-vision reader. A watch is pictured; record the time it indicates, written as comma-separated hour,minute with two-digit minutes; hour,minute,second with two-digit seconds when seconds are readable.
4,10
